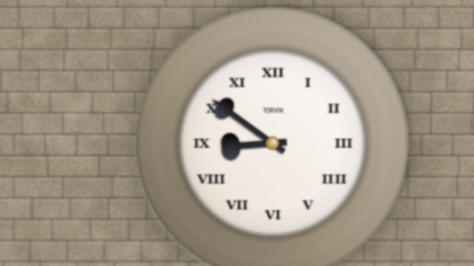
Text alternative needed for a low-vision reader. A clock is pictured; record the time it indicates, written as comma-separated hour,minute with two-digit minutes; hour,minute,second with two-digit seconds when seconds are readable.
8,51
